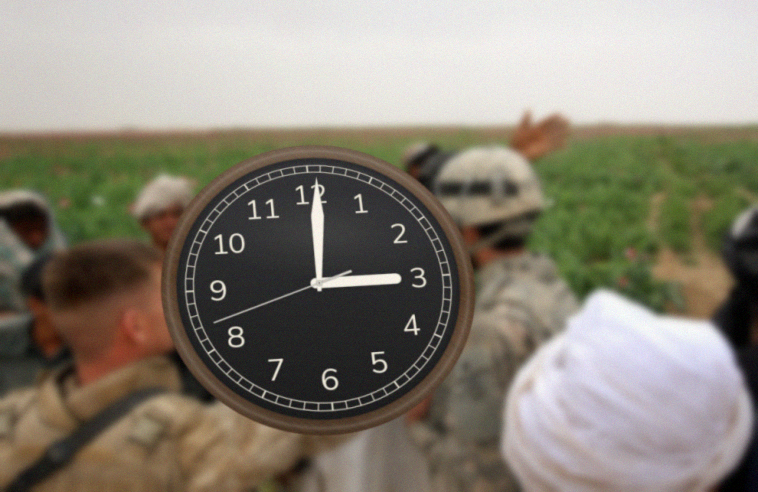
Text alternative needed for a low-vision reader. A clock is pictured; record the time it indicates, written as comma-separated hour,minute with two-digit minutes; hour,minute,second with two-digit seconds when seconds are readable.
3,00,42
